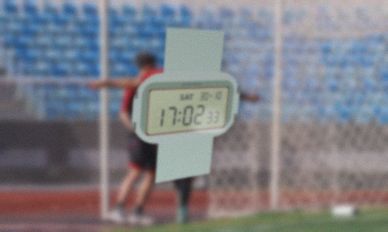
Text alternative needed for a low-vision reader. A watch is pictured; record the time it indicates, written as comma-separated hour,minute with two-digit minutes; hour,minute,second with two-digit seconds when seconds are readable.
17,02,33
